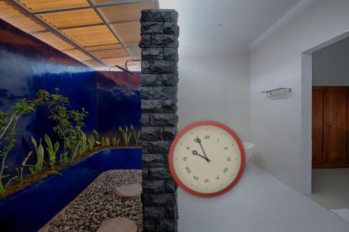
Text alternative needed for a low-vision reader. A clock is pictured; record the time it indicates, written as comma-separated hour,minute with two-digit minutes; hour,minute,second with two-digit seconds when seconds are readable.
9,56
